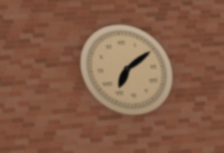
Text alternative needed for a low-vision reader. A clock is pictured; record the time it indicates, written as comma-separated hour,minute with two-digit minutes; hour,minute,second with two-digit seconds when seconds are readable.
7,10
